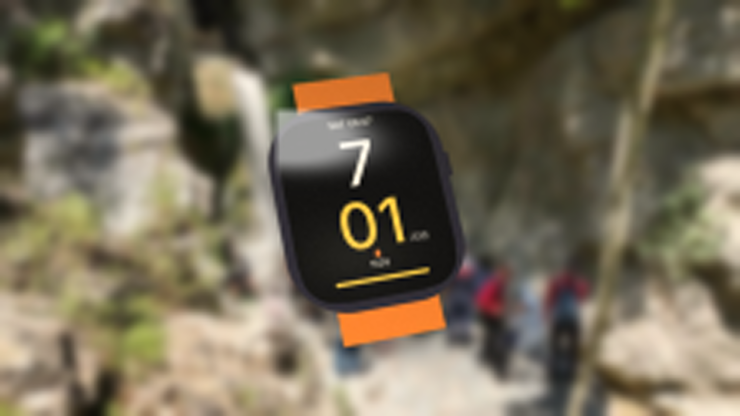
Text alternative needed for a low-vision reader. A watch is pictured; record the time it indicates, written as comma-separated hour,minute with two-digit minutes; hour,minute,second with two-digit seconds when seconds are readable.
7,01
